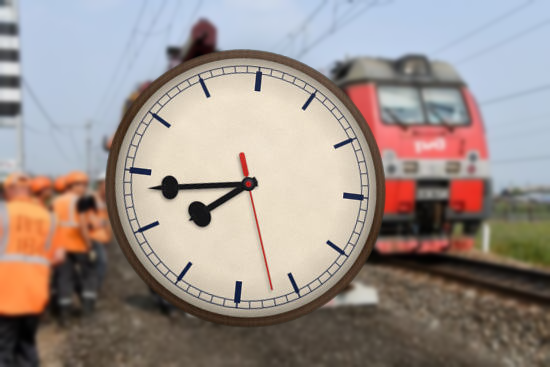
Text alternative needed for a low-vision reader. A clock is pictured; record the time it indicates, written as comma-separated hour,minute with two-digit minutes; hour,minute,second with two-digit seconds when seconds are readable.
7,43,27
